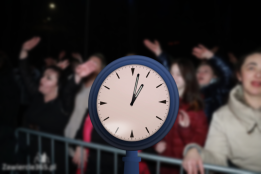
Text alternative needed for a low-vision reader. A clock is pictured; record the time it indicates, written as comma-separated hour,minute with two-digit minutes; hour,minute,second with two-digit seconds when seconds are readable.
1,02
